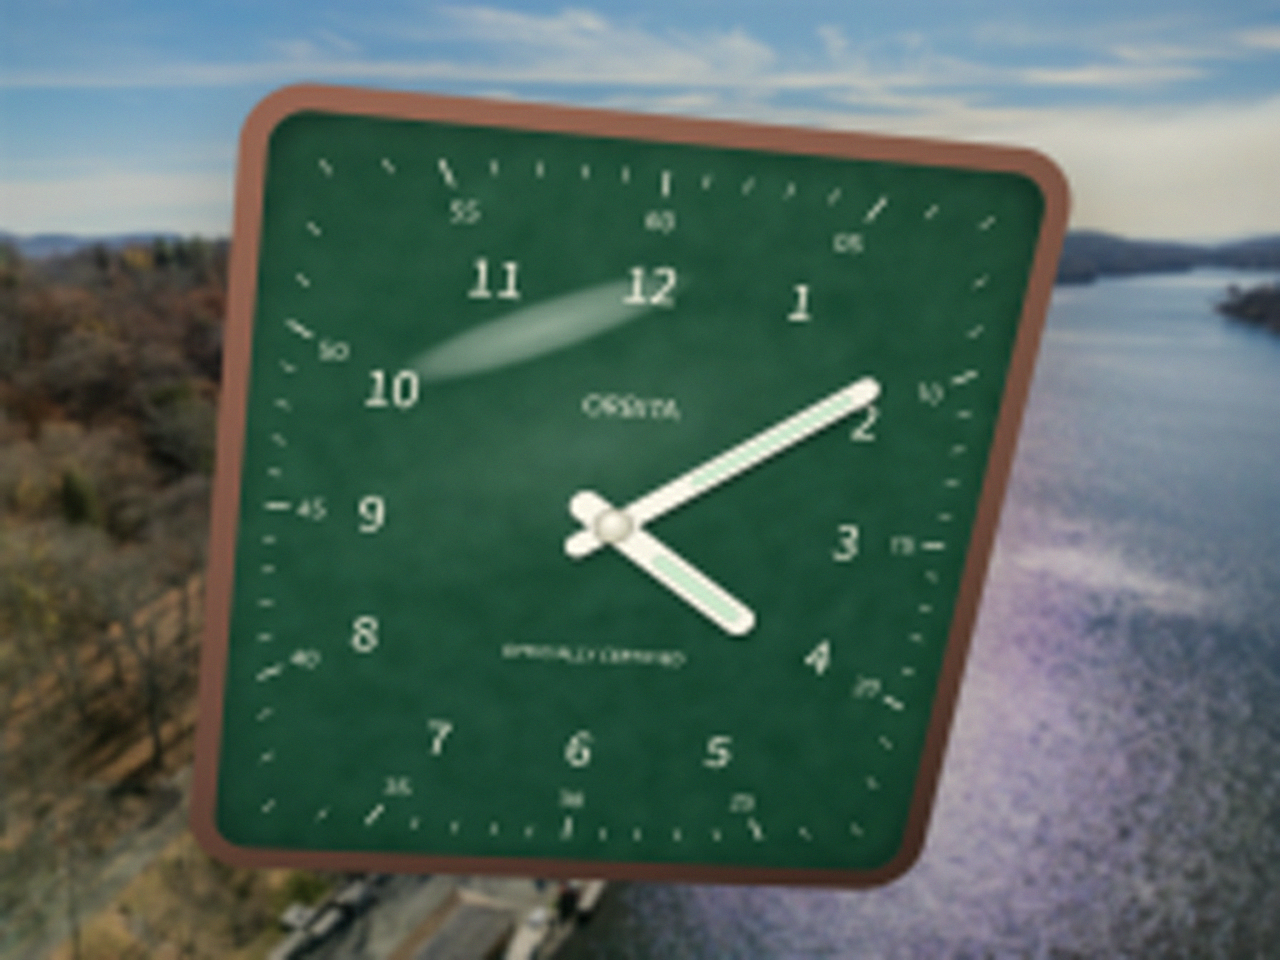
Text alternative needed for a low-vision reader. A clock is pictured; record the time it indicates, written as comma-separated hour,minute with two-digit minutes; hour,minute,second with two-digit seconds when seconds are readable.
4,09
